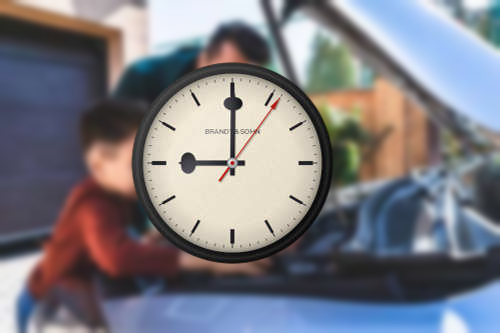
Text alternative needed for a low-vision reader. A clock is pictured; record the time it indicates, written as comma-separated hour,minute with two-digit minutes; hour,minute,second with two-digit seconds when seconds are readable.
9,00,06
